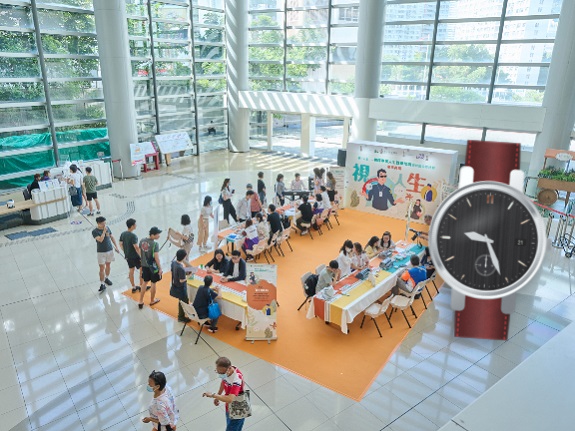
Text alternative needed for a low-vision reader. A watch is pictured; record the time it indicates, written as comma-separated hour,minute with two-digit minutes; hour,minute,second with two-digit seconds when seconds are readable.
9,26
